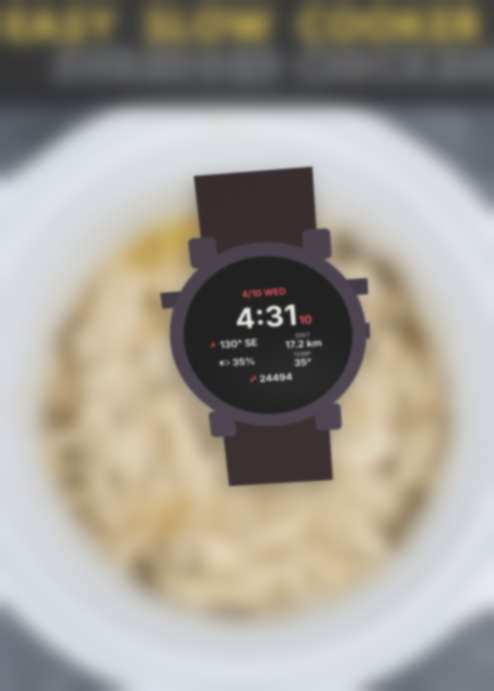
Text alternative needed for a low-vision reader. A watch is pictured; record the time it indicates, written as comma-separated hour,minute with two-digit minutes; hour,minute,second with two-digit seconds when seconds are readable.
4,31,10
